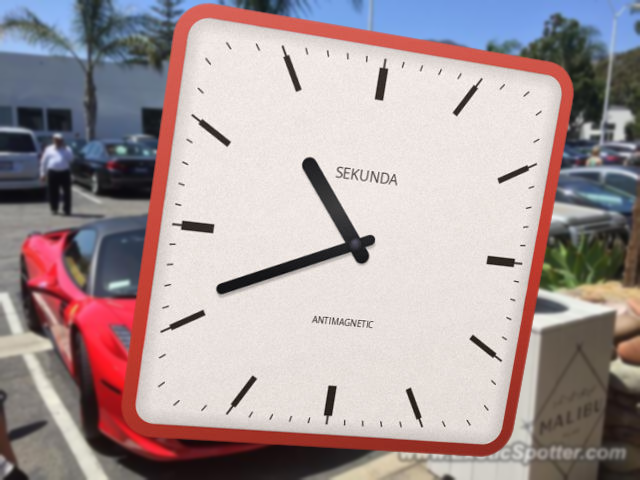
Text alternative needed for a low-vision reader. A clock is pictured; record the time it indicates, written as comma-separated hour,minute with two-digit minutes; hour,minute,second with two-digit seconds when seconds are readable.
10,41
